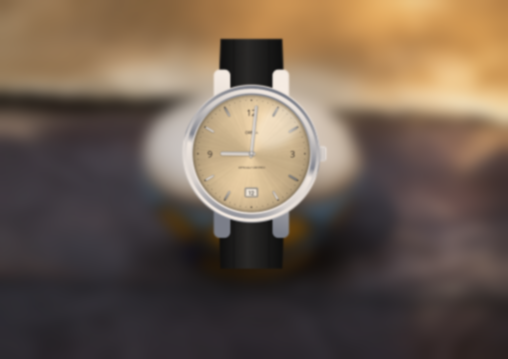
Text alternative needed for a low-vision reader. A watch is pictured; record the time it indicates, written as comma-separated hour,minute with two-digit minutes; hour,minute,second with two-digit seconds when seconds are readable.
9,01
